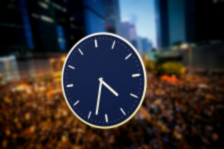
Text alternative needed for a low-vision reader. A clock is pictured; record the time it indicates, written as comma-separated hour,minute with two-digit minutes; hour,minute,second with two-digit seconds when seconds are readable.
4,33
